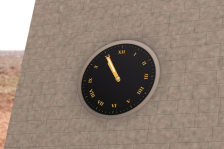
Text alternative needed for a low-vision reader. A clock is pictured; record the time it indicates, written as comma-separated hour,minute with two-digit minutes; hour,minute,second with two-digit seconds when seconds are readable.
10,55
